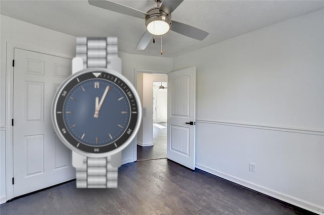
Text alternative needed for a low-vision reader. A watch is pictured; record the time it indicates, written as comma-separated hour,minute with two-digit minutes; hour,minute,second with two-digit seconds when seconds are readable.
12,04
